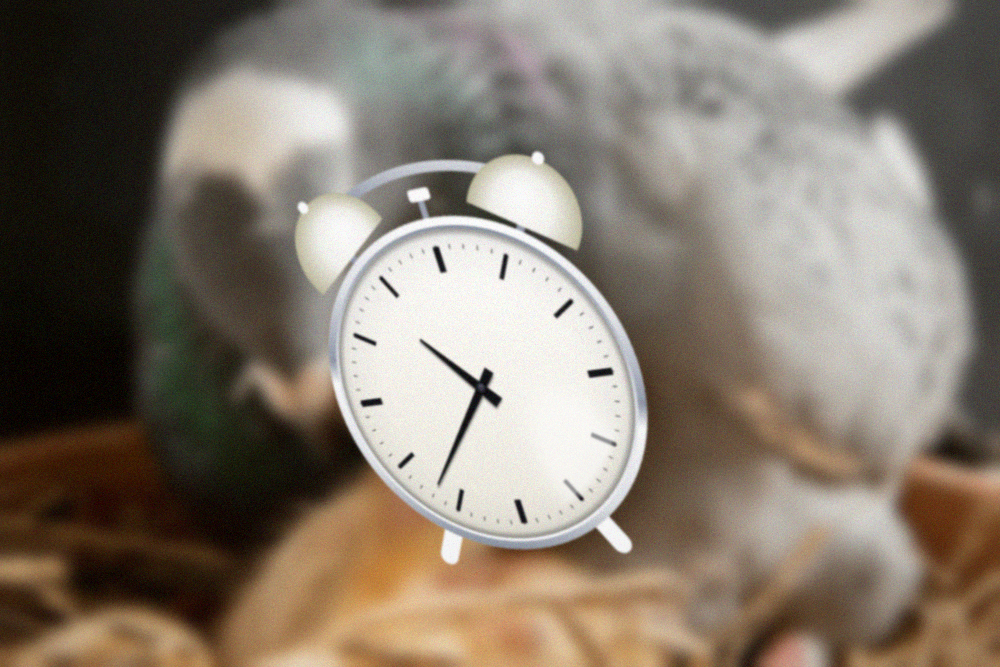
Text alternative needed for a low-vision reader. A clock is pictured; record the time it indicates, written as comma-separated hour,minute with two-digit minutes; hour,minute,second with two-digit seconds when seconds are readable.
10,37
